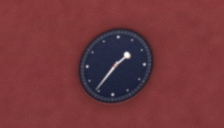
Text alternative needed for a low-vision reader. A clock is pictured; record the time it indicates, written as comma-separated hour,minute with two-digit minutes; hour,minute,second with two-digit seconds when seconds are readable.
1,36
